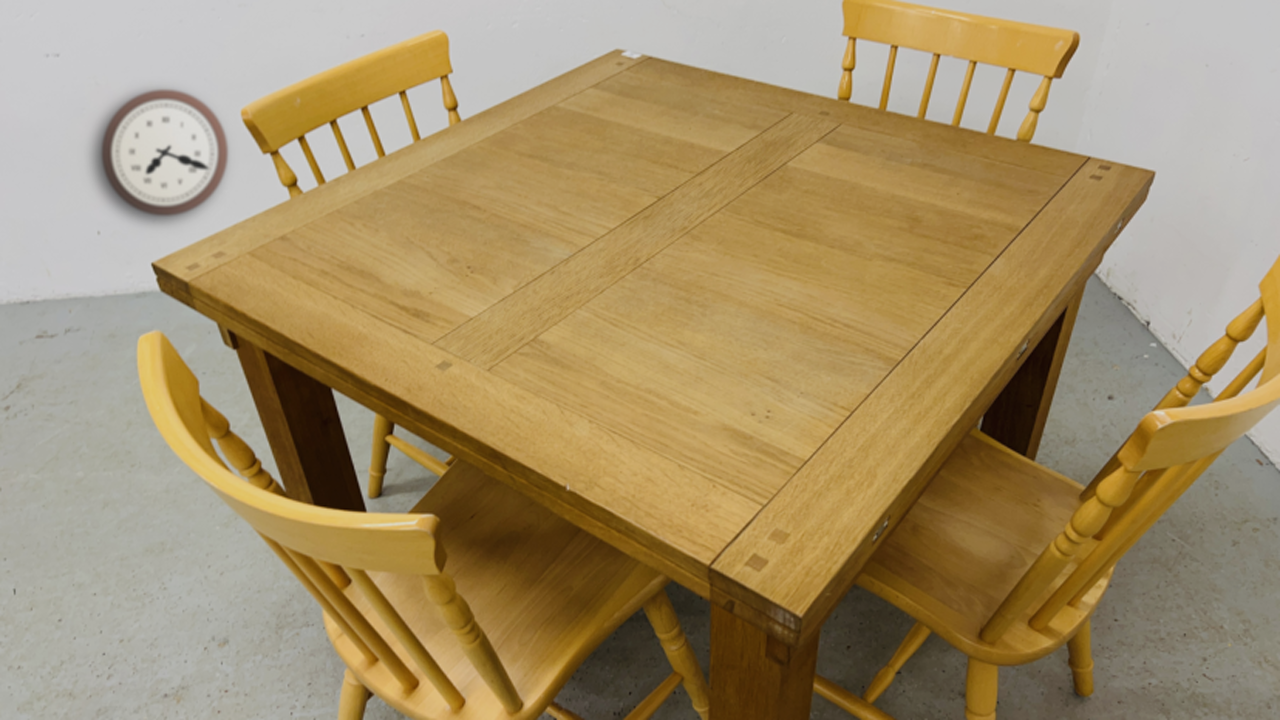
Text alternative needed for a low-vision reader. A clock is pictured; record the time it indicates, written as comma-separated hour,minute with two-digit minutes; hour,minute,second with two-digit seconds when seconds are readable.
7,18
